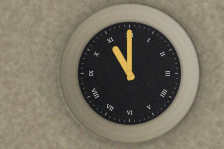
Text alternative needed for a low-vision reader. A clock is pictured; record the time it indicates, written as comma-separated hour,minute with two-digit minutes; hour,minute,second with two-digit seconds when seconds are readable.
11,00
